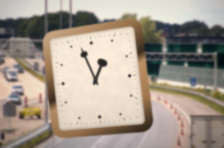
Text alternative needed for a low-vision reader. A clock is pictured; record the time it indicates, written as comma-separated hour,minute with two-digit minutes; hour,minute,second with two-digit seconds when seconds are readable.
12,57
